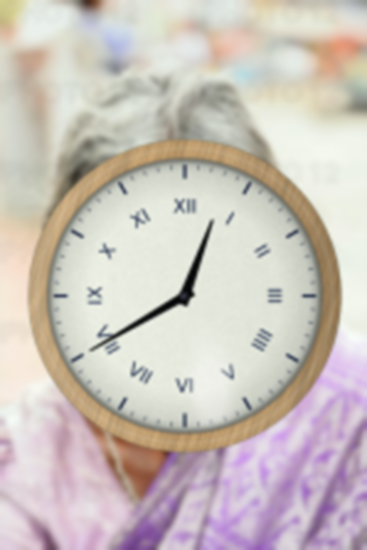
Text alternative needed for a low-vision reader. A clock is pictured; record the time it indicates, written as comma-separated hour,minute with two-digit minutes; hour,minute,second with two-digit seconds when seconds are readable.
12,40
